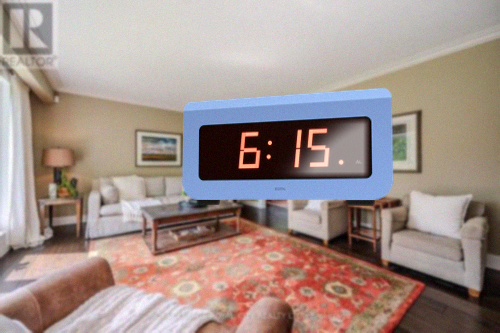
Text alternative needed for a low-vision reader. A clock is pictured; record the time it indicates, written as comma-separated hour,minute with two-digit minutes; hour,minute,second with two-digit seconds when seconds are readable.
6,15
